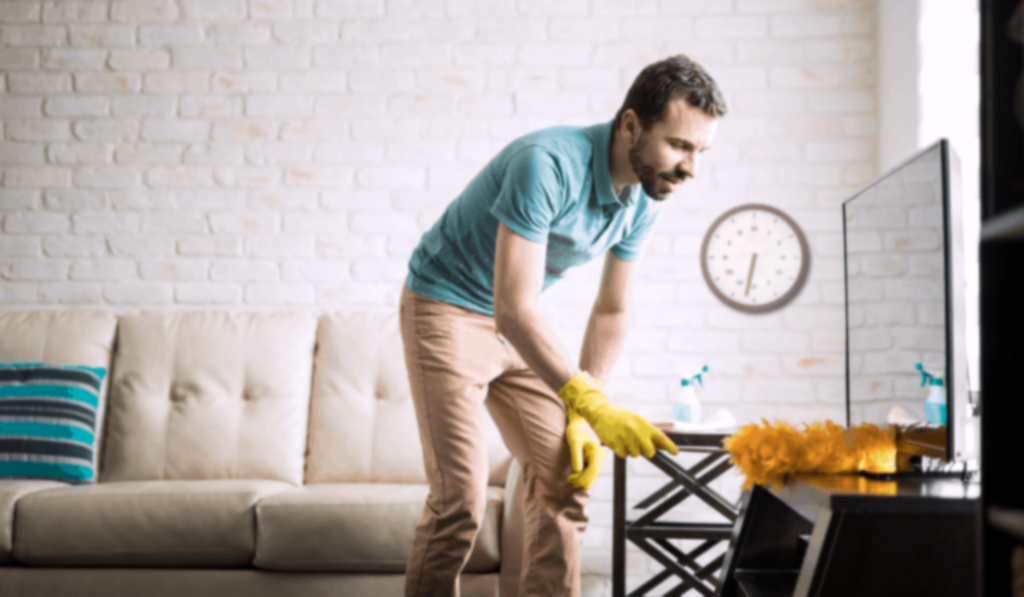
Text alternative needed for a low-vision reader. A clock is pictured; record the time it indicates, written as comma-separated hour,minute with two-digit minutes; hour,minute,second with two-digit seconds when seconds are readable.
6,32
